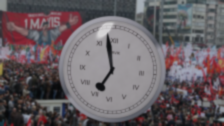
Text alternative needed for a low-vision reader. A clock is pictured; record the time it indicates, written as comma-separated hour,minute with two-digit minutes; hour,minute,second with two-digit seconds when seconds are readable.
6,58
